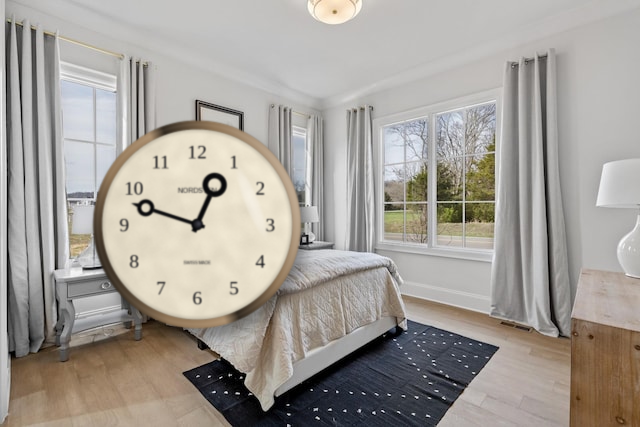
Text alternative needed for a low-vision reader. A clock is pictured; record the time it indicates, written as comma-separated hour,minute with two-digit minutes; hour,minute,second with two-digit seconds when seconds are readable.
12,48
